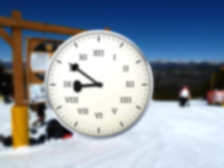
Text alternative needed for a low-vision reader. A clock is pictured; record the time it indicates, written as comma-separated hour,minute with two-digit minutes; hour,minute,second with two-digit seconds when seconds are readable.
8,51
